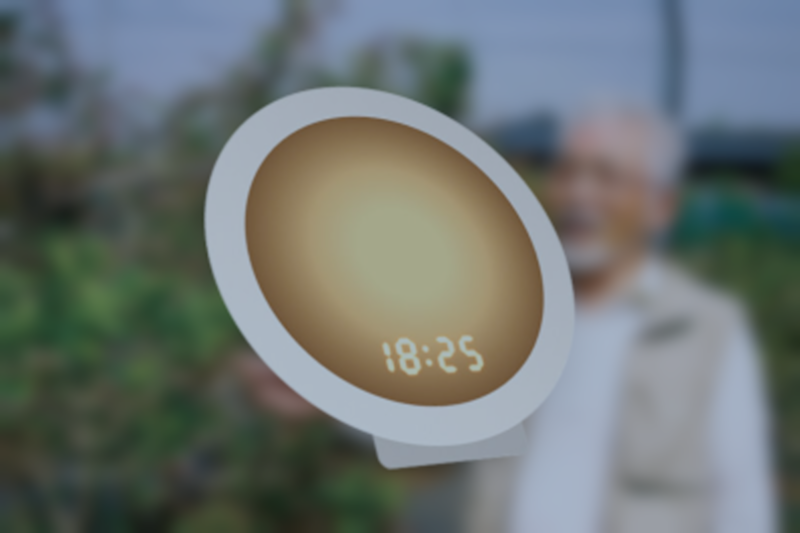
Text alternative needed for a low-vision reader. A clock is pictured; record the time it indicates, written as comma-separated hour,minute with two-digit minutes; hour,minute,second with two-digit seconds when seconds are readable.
18,25
